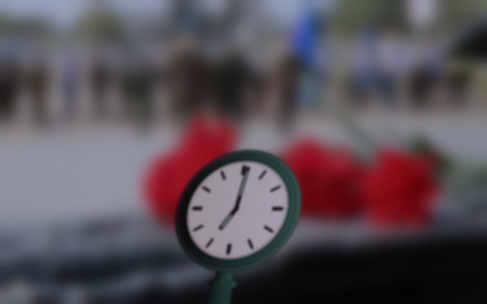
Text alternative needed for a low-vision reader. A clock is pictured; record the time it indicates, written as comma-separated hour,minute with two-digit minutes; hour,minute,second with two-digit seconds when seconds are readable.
7,01
